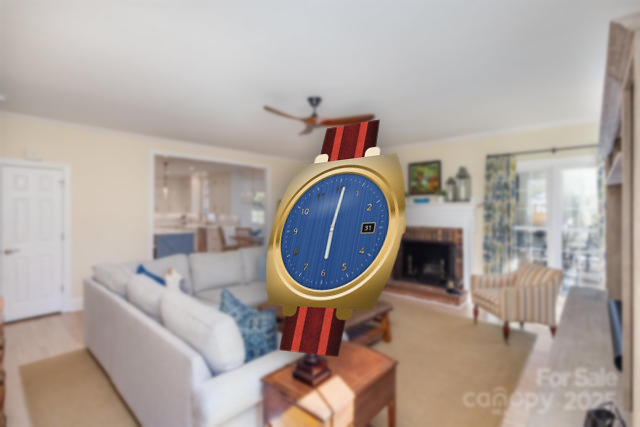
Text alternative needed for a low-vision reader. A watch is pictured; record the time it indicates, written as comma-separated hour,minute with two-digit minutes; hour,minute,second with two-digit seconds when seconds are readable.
6,01
